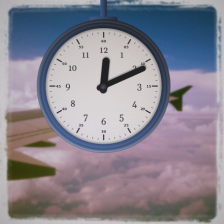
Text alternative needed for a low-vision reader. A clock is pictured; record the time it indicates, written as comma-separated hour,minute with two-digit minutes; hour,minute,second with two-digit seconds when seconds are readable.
12,11
